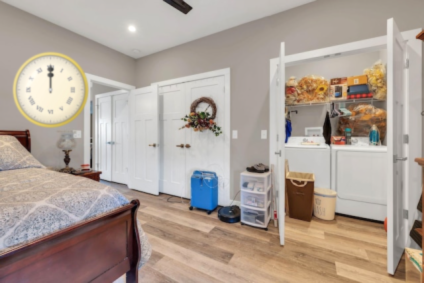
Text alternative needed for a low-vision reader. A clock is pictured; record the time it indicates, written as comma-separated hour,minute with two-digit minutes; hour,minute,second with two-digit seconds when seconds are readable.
12,00
